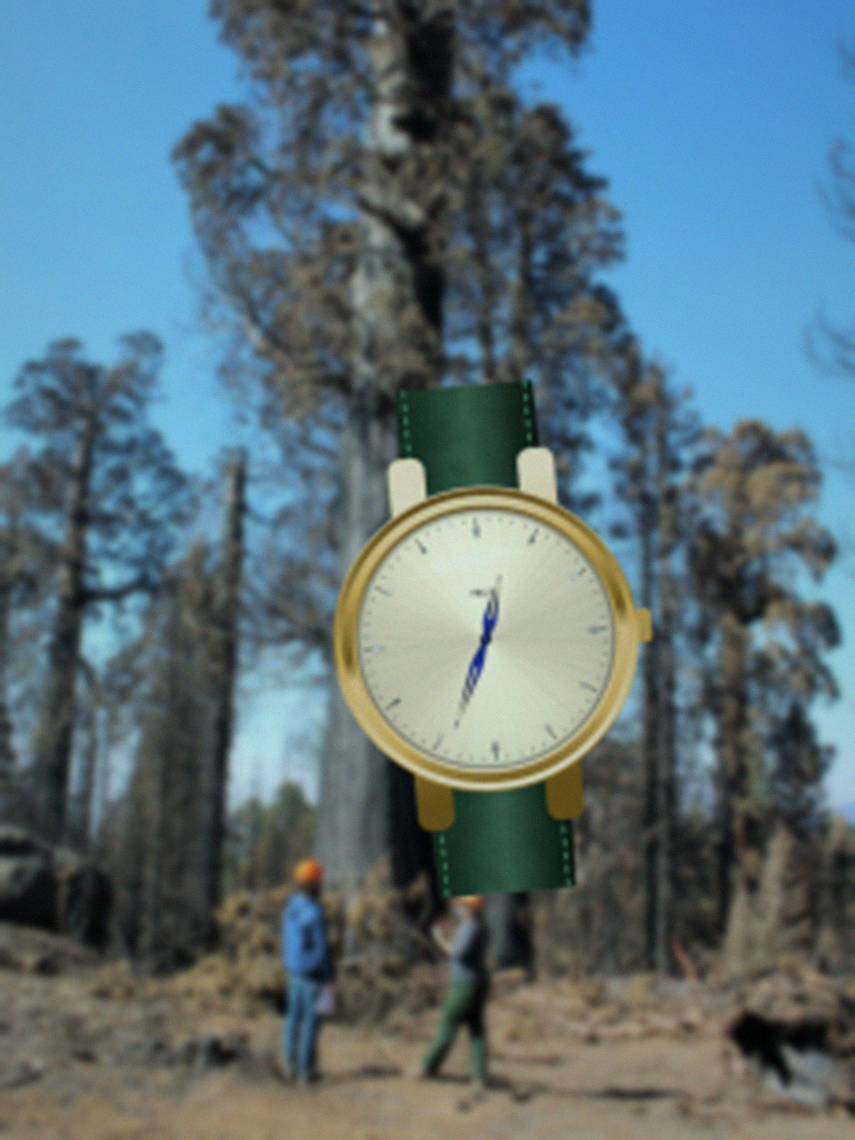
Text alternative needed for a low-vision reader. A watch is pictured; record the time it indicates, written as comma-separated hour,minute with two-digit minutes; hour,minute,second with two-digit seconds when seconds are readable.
12,34
